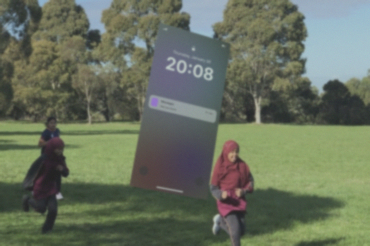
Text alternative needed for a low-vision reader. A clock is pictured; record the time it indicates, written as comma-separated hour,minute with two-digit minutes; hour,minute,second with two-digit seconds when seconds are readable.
20,08
